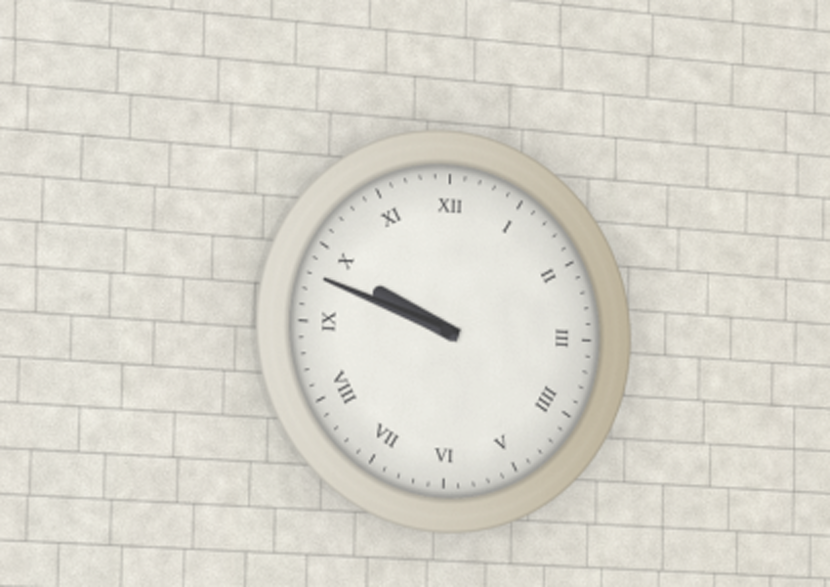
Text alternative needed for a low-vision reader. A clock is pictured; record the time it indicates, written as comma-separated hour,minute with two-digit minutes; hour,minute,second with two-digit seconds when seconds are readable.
9,48
